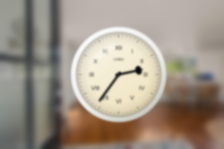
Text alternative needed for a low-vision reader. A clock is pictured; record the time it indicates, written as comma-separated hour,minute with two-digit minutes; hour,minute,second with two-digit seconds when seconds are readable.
2,36
